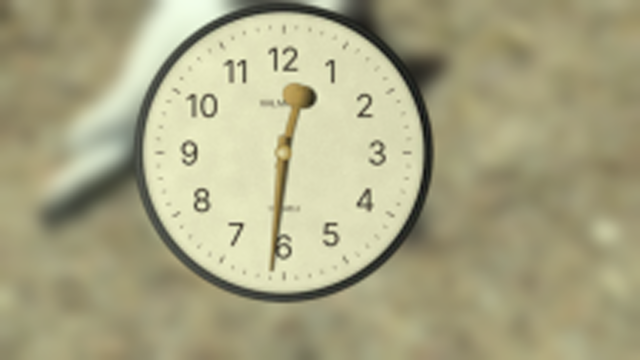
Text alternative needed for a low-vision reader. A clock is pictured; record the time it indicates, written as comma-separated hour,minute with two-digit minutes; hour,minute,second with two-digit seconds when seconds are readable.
12,31
